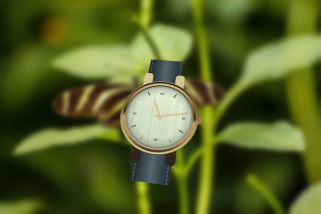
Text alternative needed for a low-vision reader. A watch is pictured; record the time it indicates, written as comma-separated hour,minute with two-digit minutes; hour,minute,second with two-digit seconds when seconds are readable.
11,13
